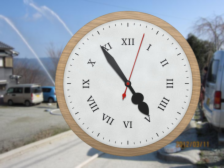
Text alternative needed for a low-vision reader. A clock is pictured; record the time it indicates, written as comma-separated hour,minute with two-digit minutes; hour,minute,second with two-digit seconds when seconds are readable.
4,54,03
